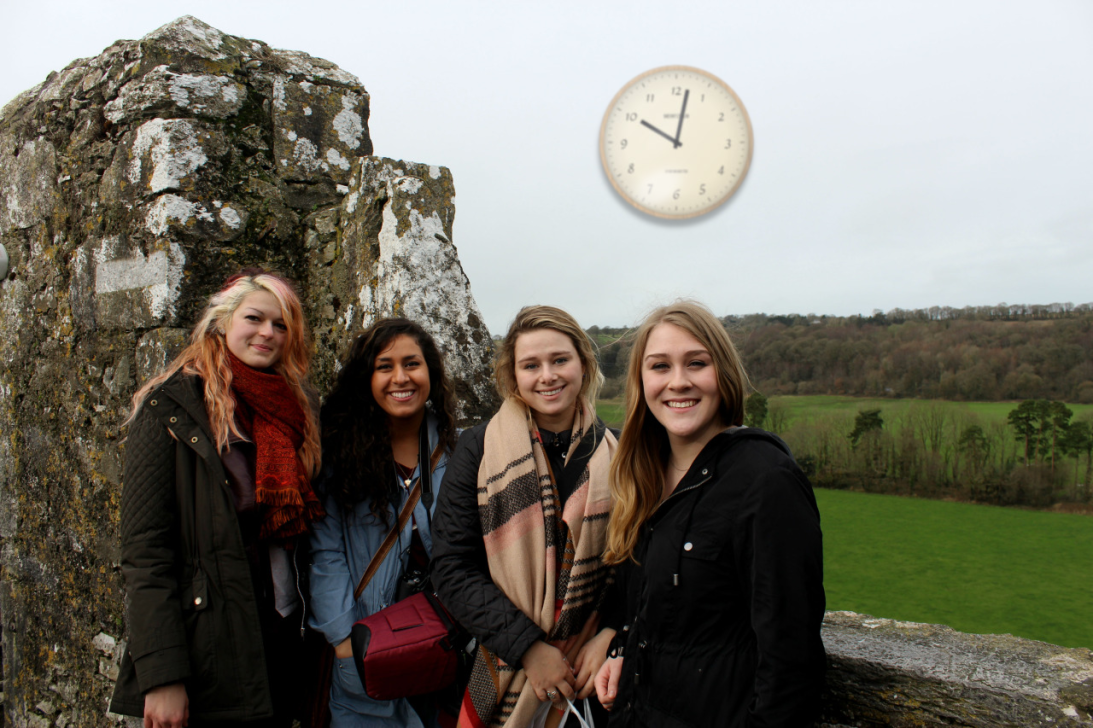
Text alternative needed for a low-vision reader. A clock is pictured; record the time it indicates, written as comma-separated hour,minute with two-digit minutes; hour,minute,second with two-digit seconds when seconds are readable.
10,02
